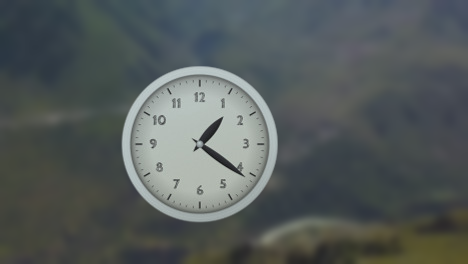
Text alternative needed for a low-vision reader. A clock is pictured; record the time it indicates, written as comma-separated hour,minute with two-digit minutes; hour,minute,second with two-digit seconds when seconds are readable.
1,21
